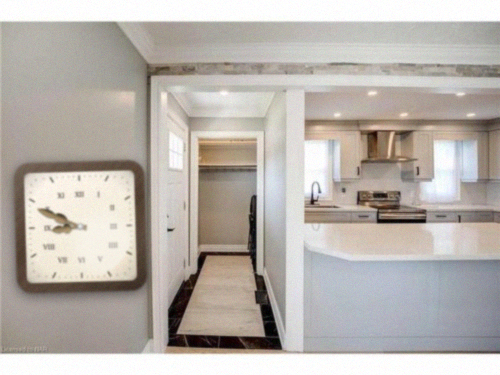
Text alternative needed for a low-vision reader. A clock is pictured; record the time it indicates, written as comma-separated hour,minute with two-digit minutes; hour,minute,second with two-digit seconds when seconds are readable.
8,49
